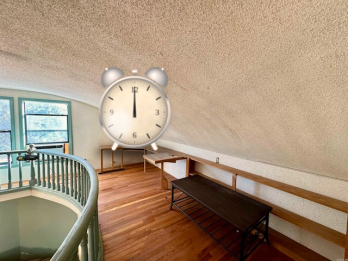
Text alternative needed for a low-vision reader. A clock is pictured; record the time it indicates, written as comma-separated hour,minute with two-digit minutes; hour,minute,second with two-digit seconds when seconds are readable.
12,00
